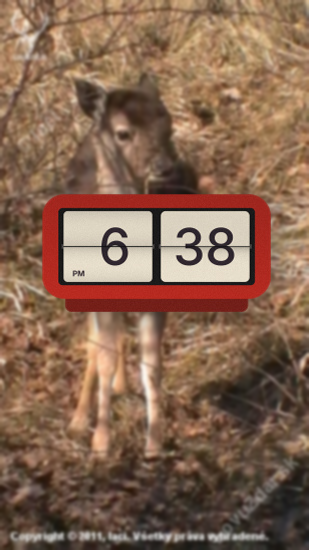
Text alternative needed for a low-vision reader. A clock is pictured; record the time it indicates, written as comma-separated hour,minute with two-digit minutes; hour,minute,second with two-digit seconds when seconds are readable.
6,38
